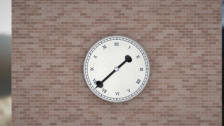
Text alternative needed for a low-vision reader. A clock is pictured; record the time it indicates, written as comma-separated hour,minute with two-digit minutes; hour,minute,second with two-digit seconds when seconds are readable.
1,38
